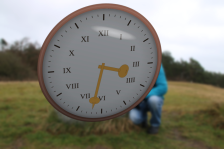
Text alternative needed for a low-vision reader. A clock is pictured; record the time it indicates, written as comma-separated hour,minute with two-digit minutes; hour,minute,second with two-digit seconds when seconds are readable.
3,32
